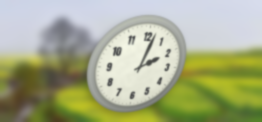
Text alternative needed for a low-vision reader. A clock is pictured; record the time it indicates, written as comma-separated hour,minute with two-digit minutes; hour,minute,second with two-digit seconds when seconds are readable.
2,02
